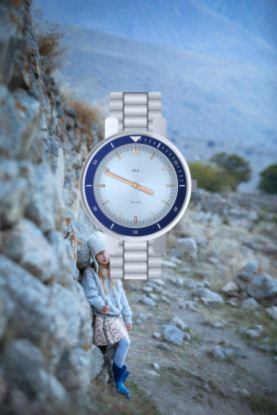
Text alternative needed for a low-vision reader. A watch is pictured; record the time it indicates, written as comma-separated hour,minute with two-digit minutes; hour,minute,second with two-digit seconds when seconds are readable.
3,49
